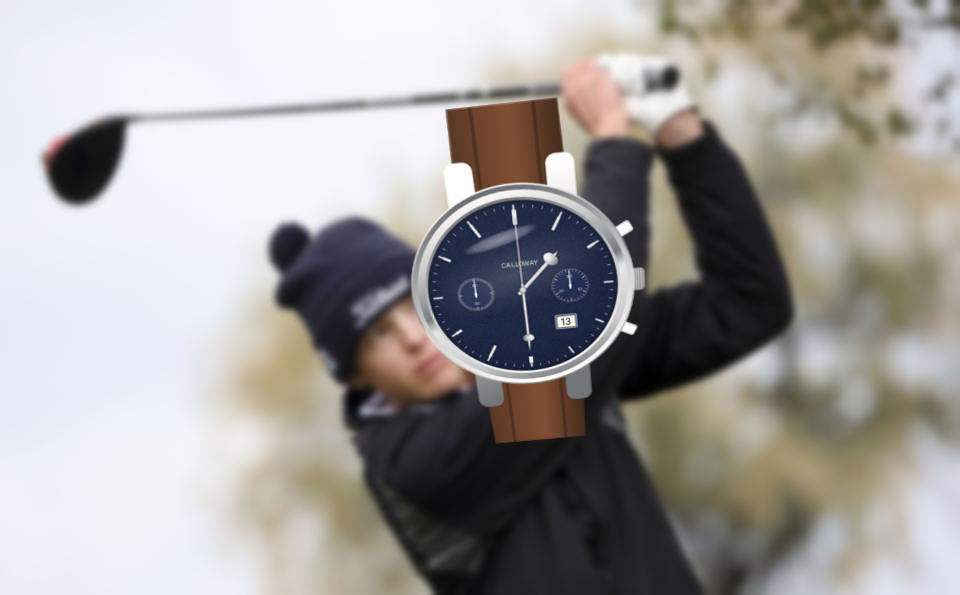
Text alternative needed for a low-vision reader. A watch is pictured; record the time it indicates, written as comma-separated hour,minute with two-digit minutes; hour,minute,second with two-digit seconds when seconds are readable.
1,30
